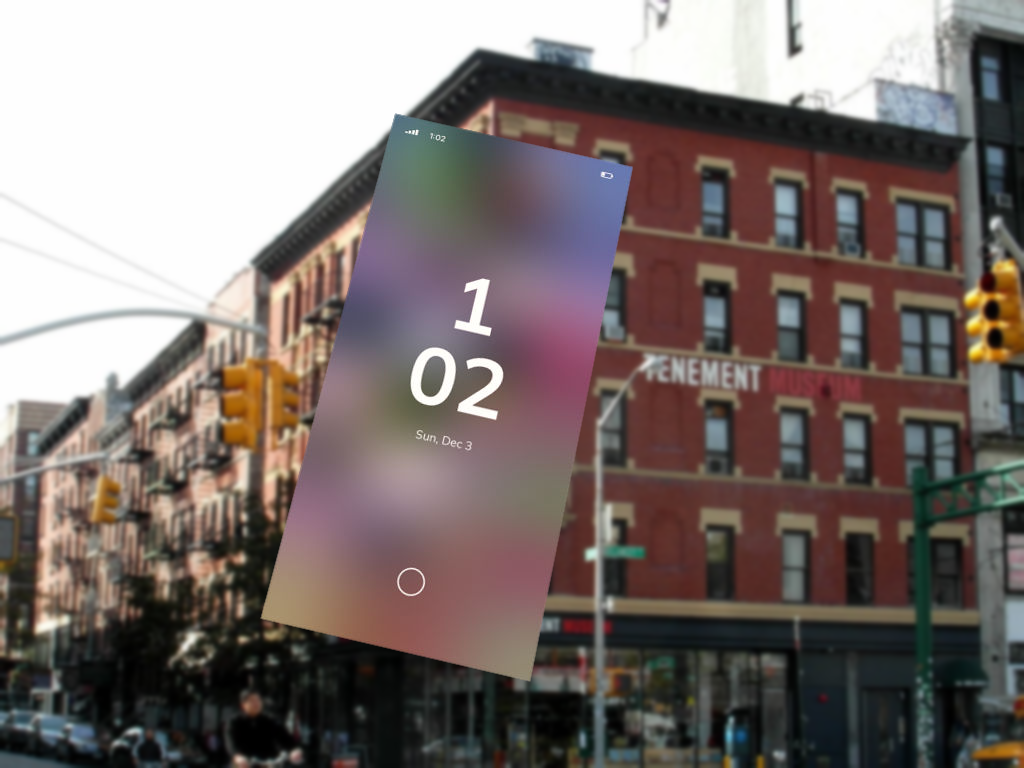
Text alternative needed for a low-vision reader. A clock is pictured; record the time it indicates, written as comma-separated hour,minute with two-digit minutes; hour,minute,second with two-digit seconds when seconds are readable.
1,02
